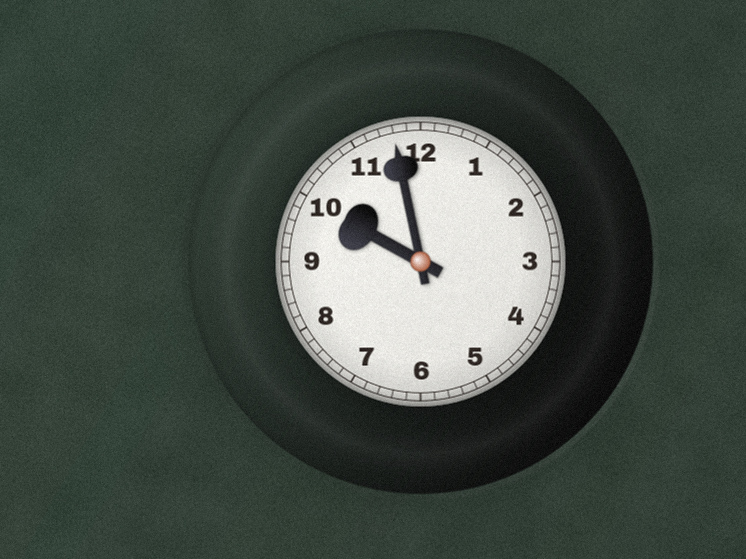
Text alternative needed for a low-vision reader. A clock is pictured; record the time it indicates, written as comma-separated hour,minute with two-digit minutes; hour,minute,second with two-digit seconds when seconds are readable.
9,58
